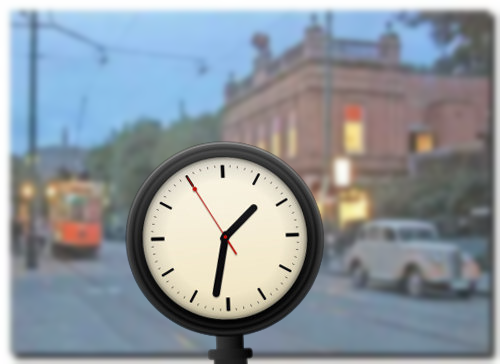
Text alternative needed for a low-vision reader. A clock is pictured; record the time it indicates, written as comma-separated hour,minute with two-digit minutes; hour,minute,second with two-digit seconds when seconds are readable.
1,31,55
